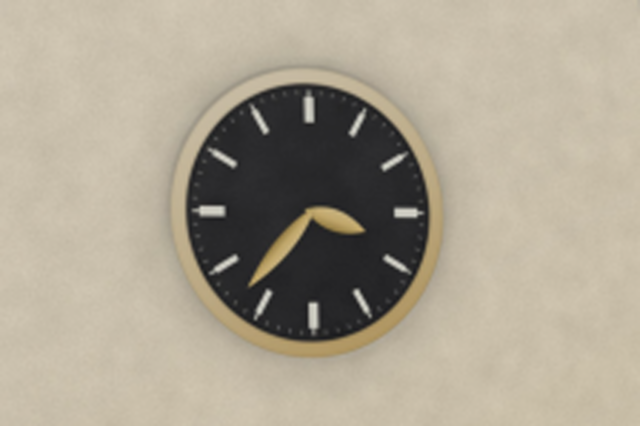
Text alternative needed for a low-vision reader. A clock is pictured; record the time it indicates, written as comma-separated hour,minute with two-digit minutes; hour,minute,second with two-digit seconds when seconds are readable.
3,37
